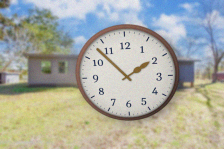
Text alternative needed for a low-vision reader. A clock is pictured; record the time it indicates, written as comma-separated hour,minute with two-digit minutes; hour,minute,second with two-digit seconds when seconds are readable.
1,53
